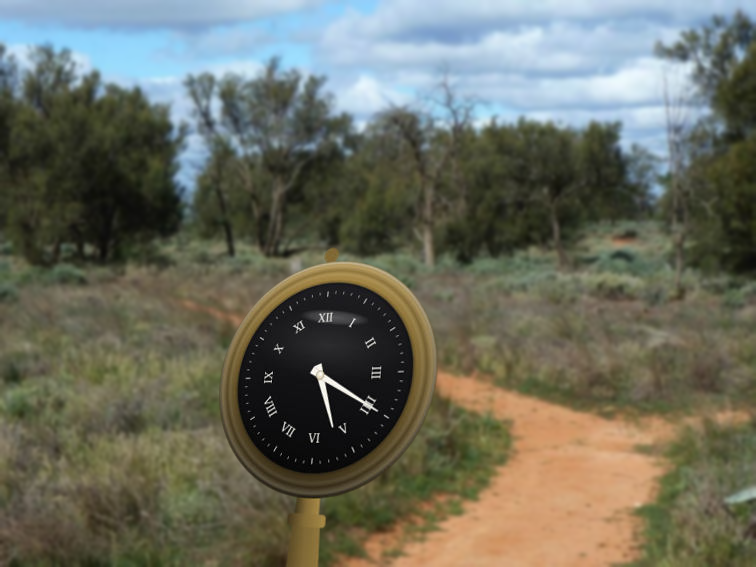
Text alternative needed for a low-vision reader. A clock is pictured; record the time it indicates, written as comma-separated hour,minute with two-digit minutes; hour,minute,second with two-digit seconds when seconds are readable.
5,20
